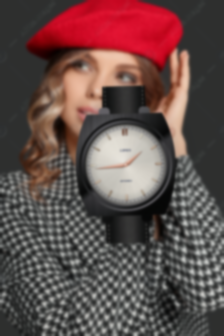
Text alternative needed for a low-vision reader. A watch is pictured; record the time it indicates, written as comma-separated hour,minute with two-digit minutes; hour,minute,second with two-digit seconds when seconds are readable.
1,44
